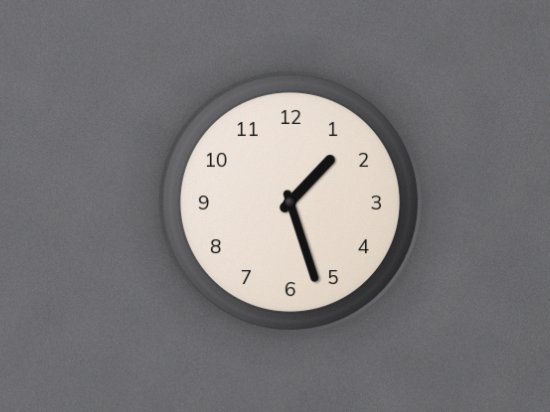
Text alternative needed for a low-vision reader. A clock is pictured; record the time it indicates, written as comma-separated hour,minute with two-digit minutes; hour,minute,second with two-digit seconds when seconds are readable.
1,27
